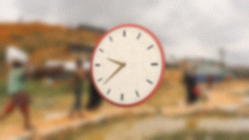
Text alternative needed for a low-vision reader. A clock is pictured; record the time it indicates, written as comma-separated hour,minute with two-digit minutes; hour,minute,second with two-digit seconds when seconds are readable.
9,38
